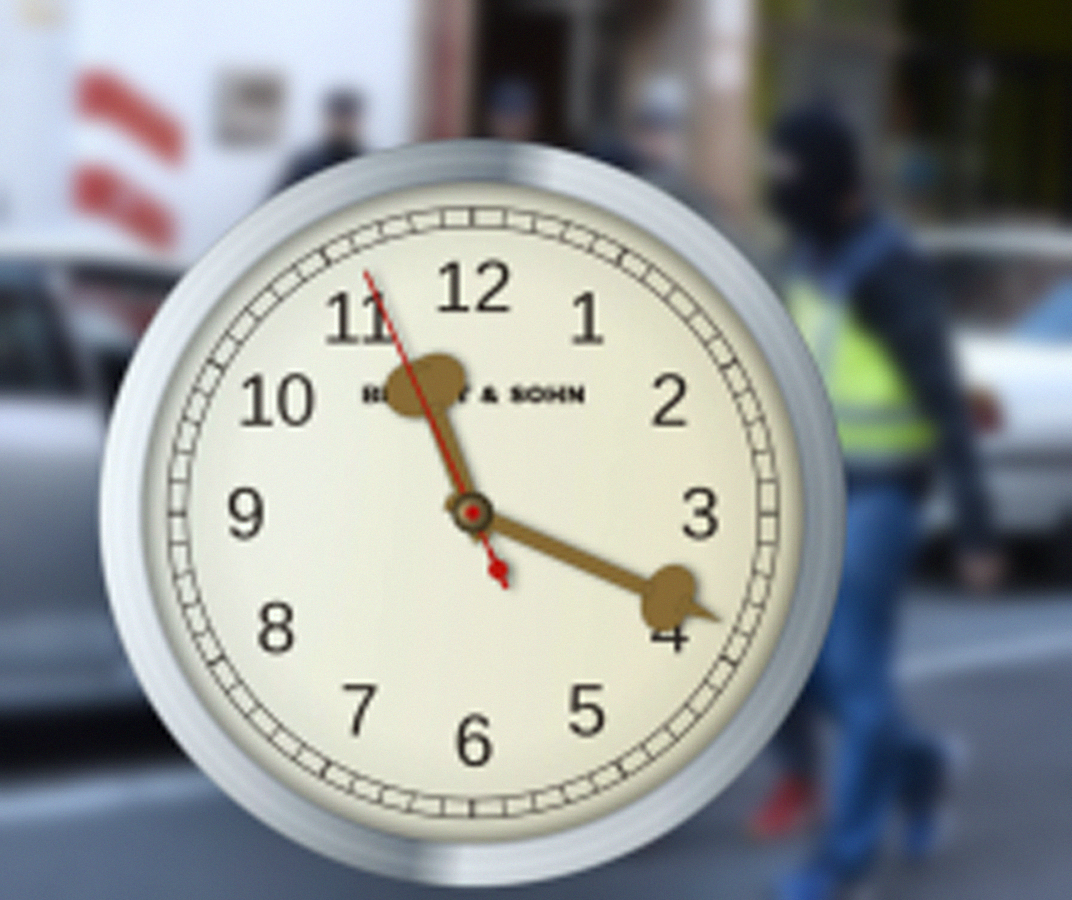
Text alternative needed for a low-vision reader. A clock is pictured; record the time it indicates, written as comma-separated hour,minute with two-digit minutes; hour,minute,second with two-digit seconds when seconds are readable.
11,18,56
